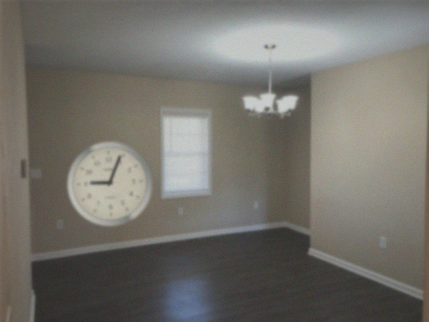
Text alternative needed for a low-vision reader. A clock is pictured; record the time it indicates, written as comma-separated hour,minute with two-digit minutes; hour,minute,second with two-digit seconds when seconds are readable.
9,04
